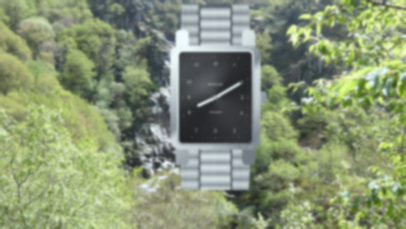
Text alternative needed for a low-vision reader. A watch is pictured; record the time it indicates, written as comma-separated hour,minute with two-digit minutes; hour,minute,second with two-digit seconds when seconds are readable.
8,10
